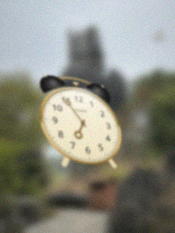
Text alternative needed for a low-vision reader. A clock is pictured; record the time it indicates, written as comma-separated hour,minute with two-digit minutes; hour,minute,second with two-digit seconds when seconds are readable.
6,55
